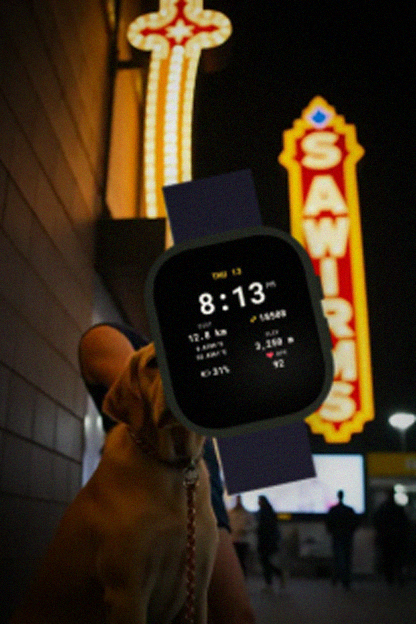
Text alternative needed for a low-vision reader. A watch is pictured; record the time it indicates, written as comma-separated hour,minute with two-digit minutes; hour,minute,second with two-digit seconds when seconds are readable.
8,13
